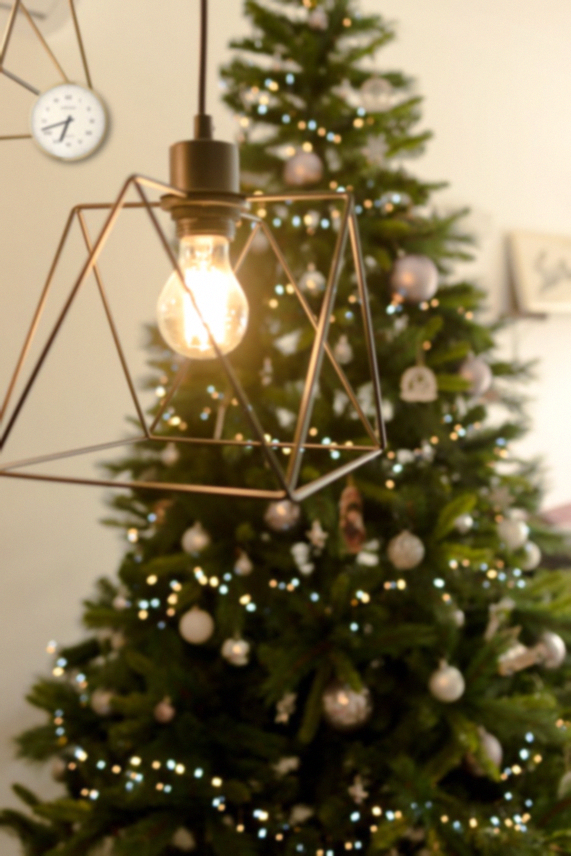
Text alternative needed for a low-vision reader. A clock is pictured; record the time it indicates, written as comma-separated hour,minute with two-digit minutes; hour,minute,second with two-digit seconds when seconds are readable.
6,42
